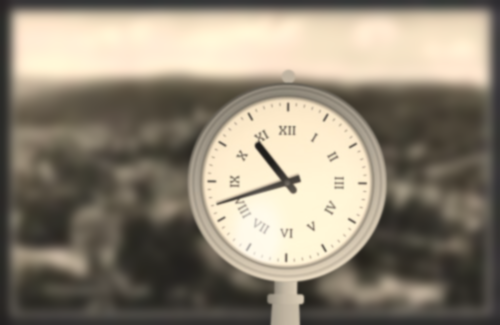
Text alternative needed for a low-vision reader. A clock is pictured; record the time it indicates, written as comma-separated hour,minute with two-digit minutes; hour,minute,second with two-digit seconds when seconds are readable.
10,42
